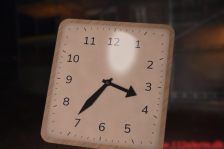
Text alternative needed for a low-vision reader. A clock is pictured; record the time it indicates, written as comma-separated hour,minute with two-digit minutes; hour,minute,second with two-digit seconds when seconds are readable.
3,36
